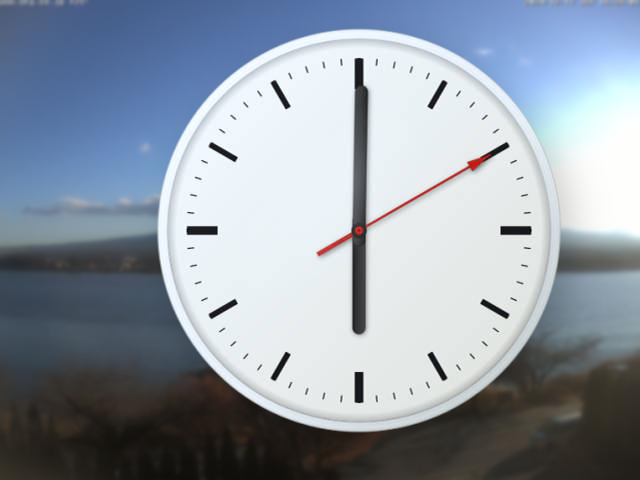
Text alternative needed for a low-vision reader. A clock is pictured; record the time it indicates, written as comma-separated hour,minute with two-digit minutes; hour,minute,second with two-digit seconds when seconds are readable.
6,00,10
